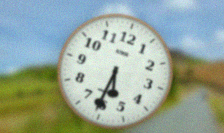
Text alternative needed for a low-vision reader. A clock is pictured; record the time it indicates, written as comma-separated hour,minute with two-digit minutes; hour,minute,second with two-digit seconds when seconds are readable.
5,31
